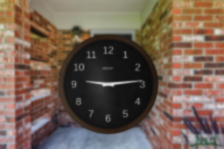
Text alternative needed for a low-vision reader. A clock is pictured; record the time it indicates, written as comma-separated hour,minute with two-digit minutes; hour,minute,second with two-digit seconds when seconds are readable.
9,14
